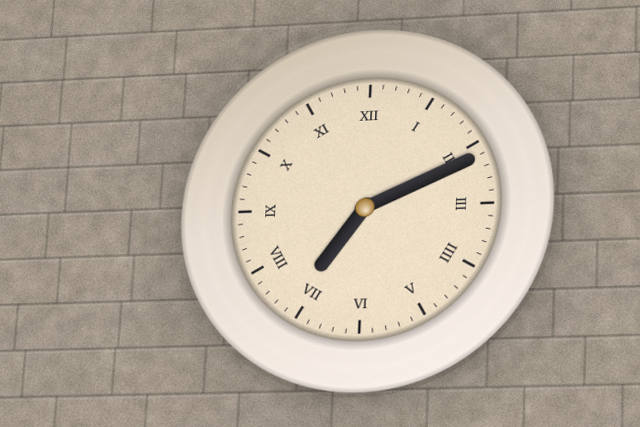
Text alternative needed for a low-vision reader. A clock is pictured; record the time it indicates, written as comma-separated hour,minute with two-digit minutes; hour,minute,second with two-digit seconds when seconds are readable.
7,11
